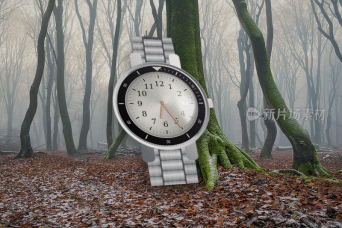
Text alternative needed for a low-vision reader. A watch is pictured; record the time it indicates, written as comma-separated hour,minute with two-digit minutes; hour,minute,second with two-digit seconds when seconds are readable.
6,25
